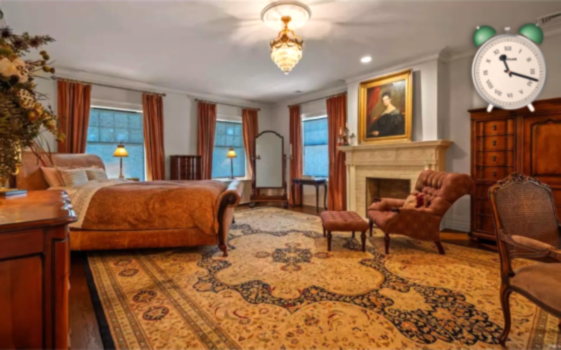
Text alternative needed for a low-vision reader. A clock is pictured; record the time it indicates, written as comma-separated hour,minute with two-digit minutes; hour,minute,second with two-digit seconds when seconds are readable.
11,18
